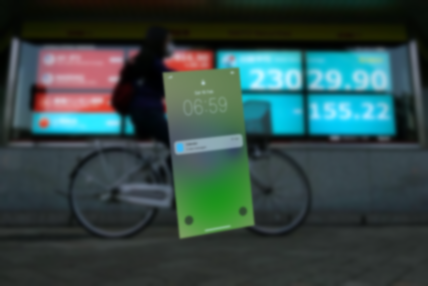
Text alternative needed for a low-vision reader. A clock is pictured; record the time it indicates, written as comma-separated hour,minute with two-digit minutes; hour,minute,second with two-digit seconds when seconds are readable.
6,59
